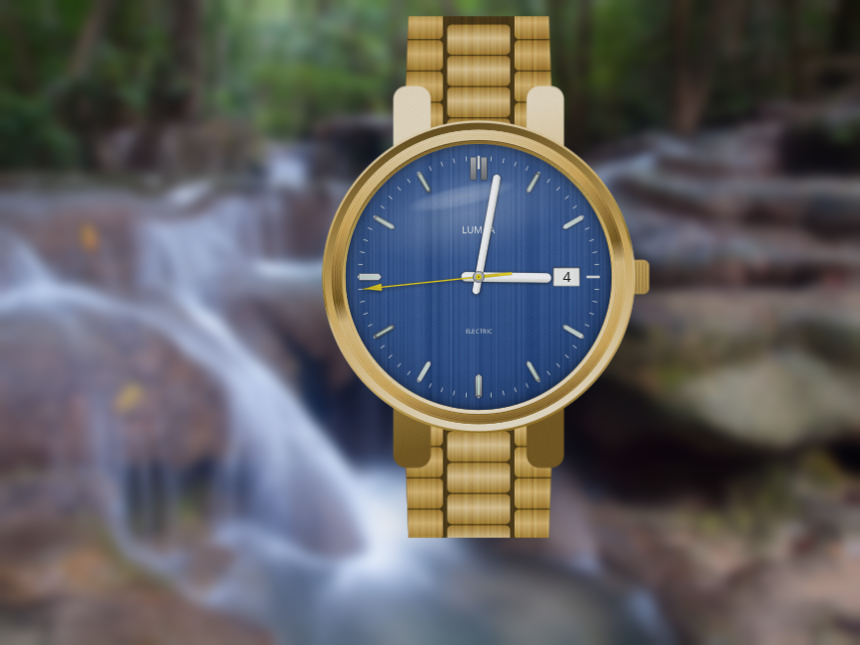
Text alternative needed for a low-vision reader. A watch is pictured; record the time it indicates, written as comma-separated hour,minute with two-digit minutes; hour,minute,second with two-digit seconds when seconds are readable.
3,01,44
